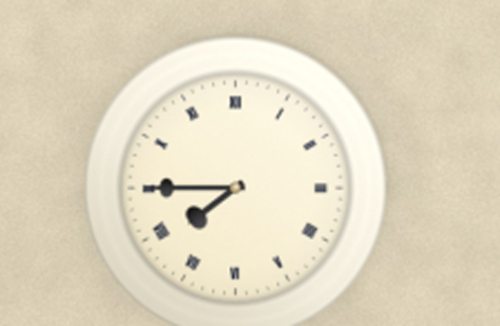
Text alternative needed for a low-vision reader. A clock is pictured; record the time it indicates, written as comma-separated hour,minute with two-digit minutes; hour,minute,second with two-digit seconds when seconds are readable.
7,45
